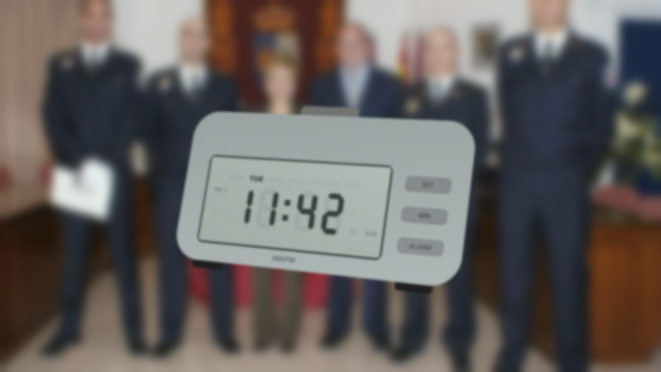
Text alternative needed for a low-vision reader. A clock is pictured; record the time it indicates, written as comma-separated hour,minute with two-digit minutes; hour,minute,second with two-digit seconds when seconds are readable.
11,42
